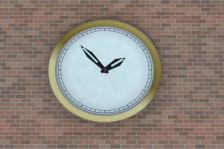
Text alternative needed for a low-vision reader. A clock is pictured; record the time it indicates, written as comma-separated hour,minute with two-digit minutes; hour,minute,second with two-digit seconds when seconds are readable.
1,53
